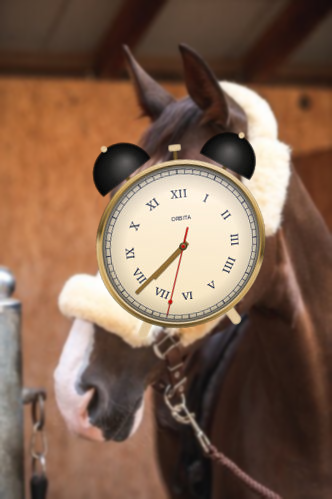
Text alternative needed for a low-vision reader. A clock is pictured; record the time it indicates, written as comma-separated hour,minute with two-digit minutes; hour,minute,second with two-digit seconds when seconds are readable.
7,38,33
